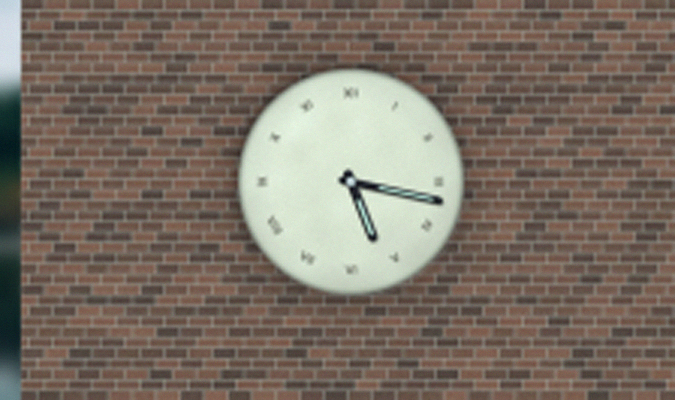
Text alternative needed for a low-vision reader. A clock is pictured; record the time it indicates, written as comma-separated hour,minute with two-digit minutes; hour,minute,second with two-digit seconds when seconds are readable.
5,17
